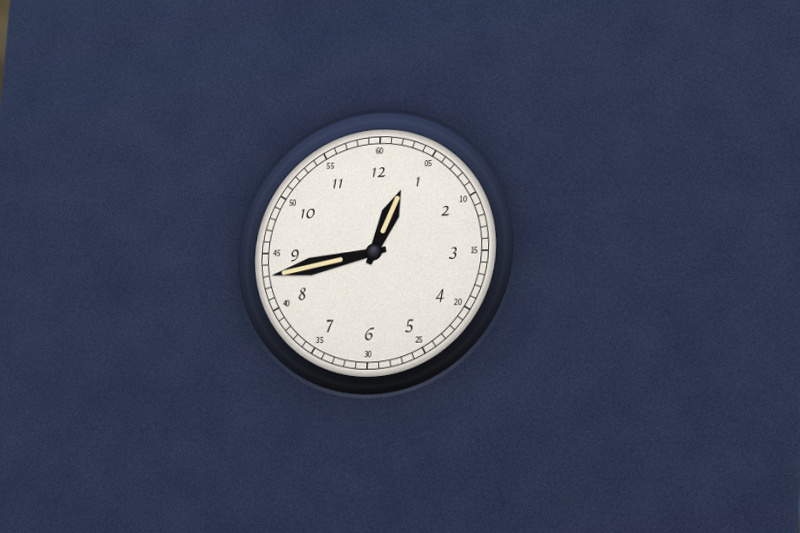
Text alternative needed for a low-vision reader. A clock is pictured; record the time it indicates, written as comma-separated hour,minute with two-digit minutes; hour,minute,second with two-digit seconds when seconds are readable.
12,43
